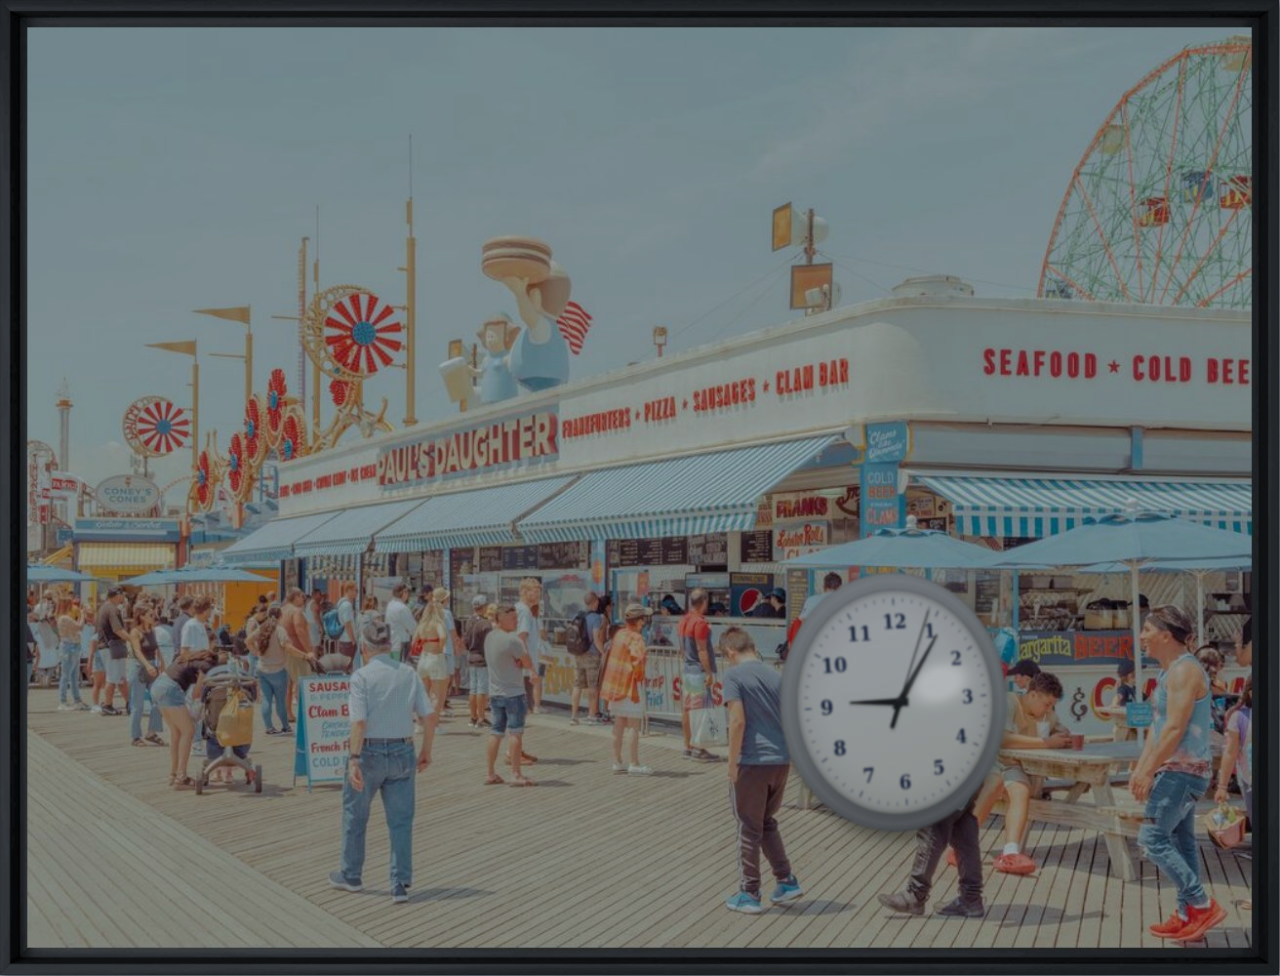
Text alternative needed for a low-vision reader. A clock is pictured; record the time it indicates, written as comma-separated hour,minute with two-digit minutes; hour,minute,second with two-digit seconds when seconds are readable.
9,06,04
